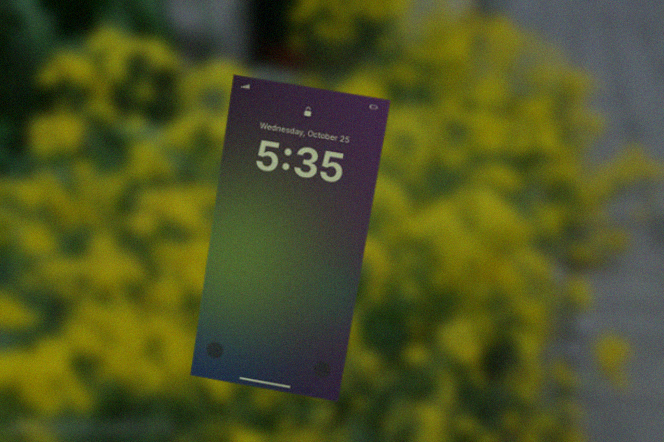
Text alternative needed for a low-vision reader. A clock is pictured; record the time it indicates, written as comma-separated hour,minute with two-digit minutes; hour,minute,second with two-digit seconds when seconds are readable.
5,35
